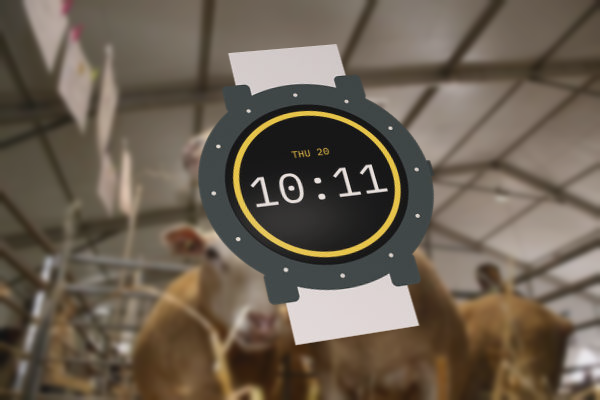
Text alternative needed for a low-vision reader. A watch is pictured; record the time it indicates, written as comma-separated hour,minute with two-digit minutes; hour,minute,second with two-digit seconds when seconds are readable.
10,11
